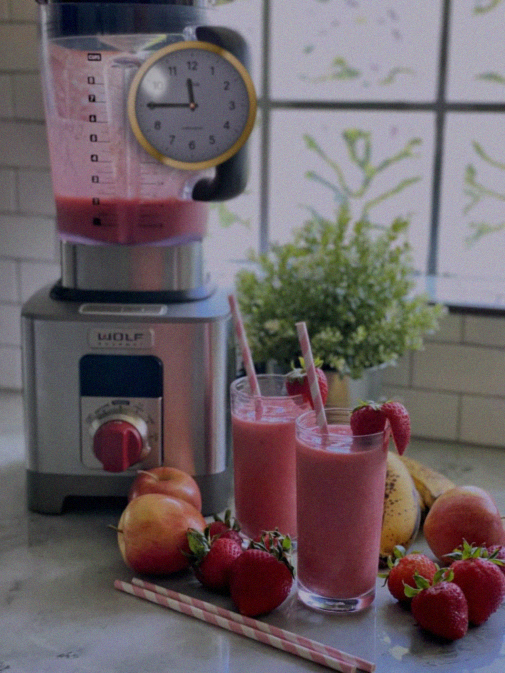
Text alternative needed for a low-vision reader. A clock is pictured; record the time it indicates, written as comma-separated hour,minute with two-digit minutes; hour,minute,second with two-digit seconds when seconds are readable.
11,45
